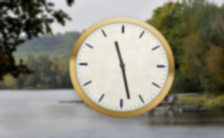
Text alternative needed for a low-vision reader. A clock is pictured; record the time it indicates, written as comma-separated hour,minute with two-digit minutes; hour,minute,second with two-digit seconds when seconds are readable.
11,28
